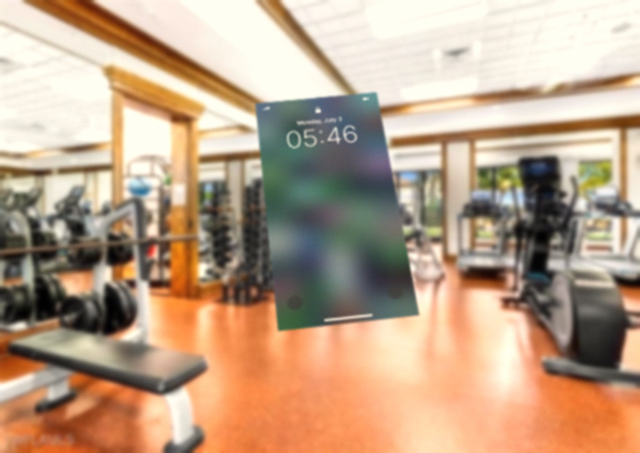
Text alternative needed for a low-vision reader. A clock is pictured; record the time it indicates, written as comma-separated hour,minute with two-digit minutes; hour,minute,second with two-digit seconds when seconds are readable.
5,46
